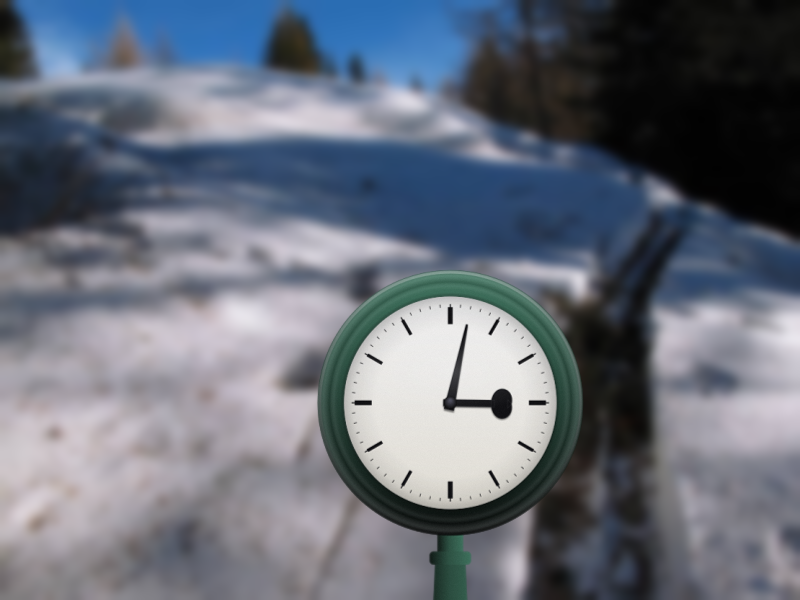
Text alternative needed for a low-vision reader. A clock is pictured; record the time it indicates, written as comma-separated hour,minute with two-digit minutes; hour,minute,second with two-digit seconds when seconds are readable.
3,02
